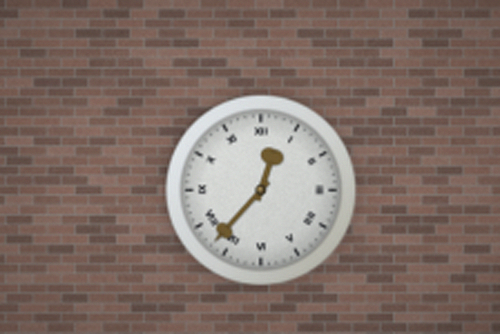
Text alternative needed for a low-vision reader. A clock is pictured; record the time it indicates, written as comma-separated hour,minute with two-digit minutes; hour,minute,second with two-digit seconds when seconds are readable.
12,37
